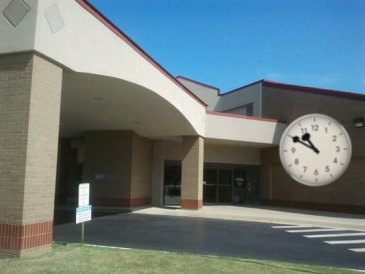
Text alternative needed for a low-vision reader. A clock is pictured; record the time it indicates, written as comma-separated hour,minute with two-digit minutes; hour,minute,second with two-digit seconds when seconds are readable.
10,50
